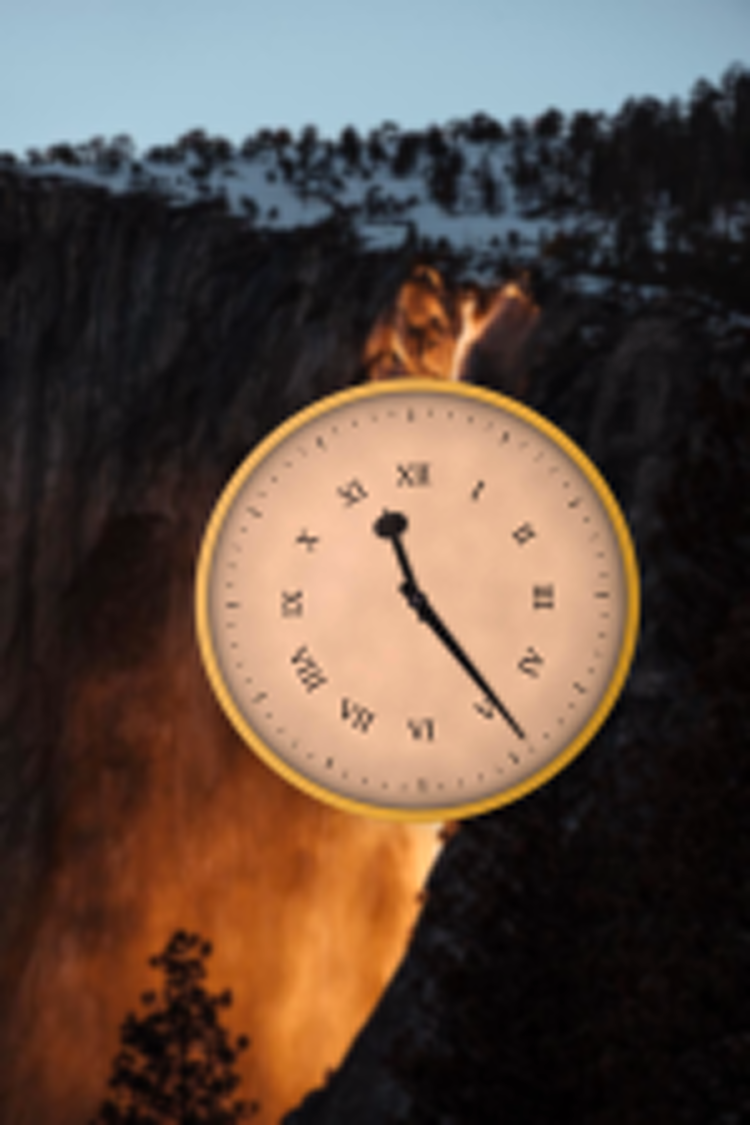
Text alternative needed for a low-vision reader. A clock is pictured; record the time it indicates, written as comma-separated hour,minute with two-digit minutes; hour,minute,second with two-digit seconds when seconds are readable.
11,24
